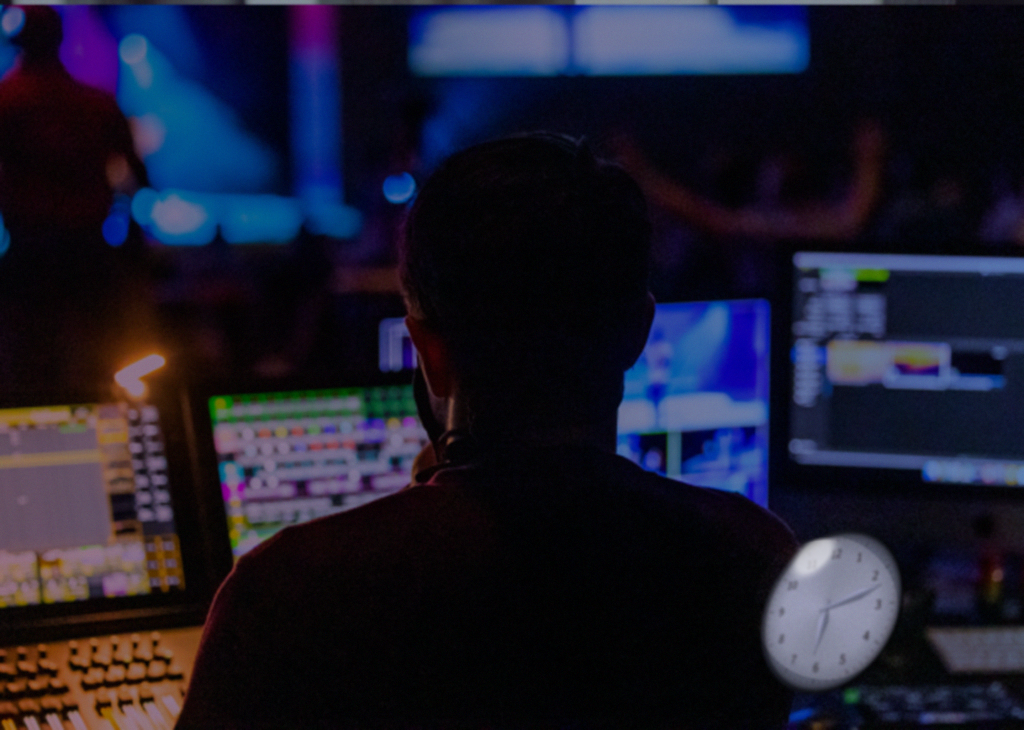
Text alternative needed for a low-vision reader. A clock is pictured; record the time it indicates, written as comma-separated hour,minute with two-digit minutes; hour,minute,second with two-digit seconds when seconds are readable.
6,12
